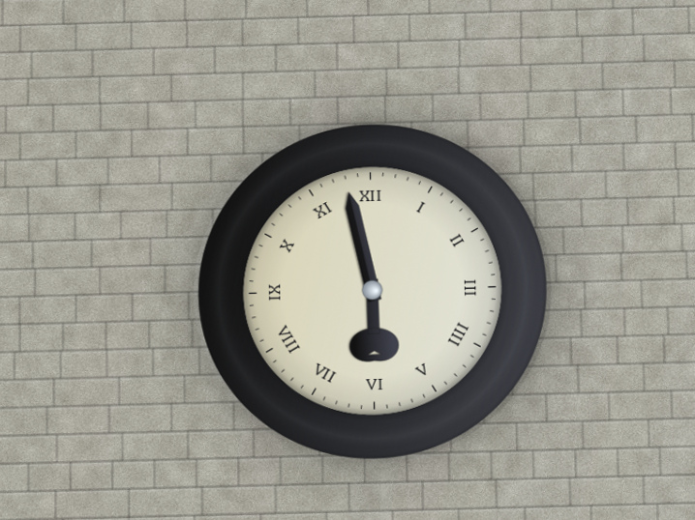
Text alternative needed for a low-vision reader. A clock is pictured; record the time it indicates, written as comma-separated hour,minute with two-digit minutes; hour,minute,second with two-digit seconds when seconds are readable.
5,58
